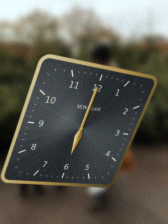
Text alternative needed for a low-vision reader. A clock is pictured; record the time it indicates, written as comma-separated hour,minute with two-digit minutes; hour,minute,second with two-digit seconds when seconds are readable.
6,00
